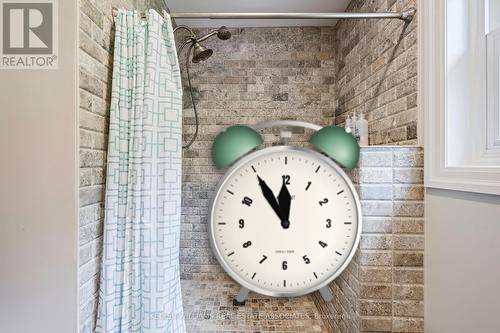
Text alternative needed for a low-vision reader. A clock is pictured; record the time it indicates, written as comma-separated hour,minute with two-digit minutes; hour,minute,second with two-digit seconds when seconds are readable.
11,55
